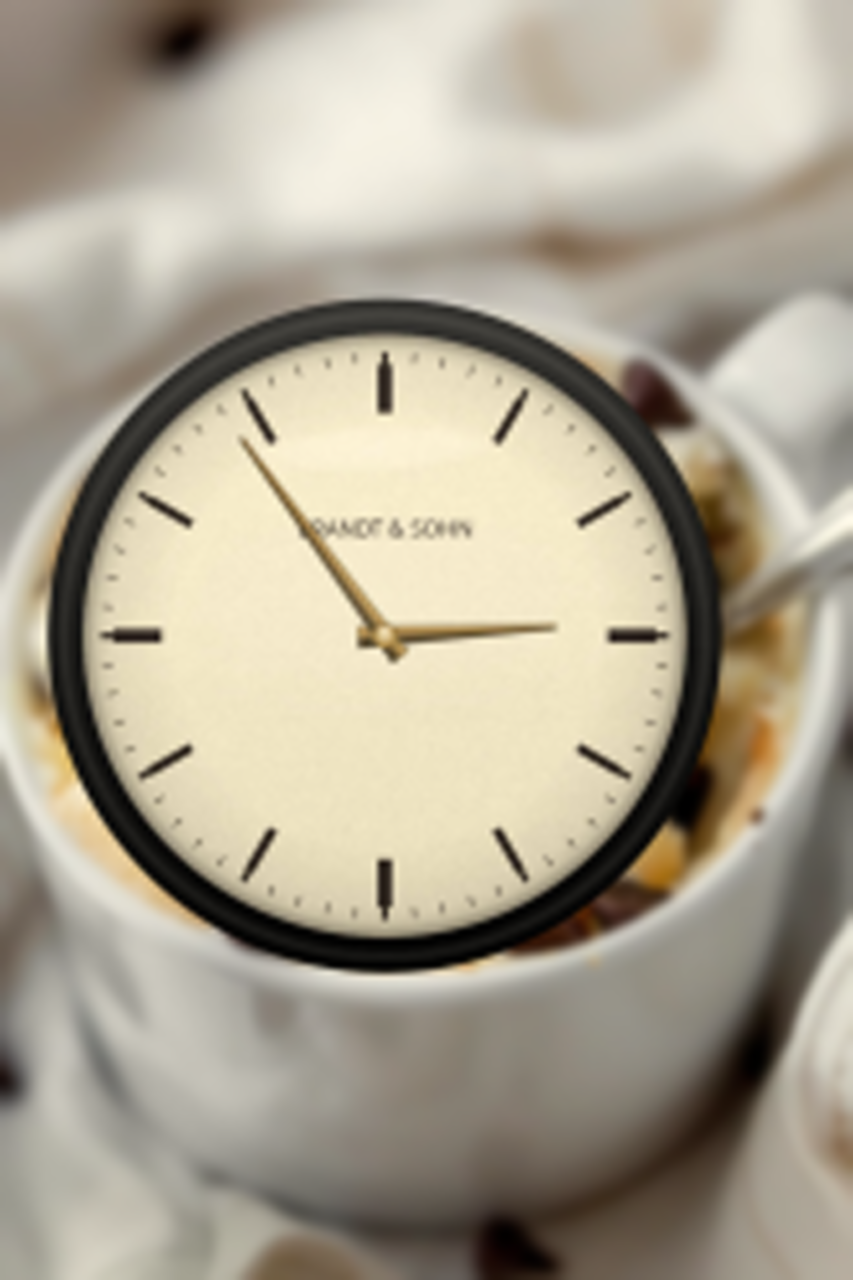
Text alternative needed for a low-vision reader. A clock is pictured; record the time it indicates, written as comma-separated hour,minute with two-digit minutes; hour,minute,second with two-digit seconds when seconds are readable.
2,54
